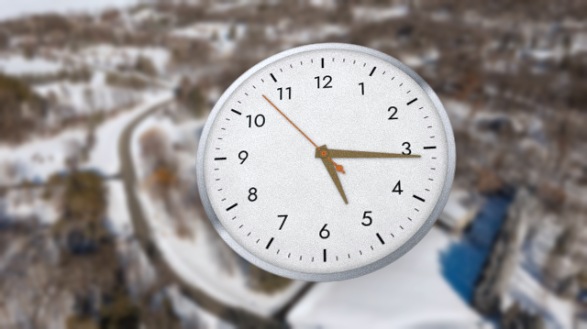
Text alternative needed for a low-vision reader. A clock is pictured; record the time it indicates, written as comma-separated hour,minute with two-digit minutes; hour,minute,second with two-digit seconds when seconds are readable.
5,15,53
